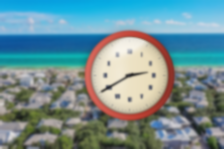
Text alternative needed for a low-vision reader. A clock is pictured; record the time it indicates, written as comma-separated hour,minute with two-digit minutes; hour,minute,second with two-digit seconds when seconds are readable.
2,40
